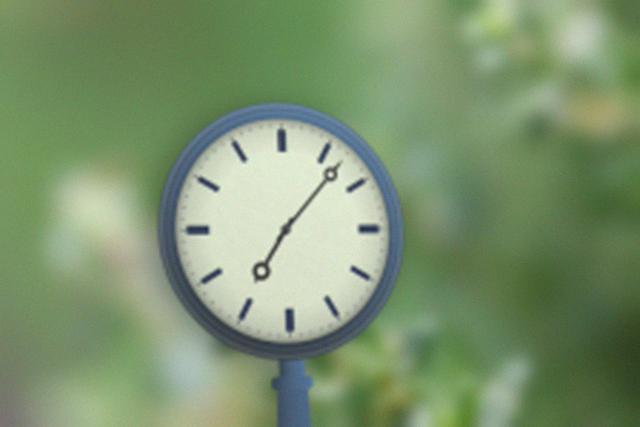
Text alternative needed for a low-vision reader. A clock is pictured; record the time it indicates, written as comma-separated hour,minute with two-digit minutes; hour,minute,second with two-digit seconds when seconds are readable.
7,07
